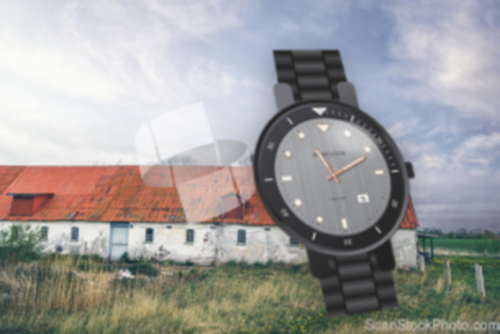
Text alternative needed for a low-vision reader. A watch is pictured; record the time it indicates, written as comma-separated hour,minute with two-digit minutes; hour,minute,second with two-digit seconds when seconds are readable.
11,11
